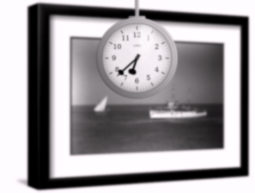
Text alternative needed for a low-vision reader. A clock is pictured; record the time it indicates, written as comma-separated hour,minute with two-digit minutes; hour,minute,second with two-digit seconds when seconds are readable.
6,38
